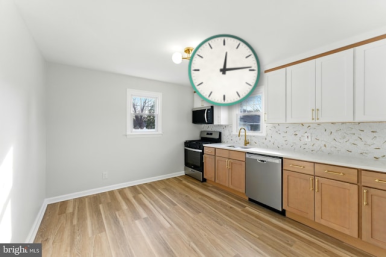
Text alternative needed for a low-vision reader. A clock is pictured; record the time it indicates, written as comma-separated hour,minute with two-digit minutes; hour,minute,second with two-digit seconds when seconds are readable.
12,14
